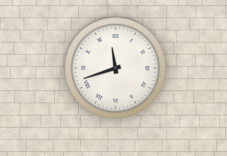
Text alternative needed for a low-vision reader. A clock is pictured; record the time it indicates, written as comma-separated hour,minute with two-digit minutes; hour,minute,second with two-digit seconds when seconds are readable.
11,42
